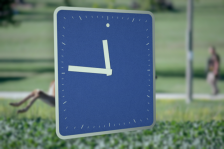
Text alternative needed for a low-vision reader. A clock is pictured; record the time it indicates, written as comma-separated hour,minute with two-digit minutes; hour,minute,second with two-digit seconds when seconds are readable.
11,46
